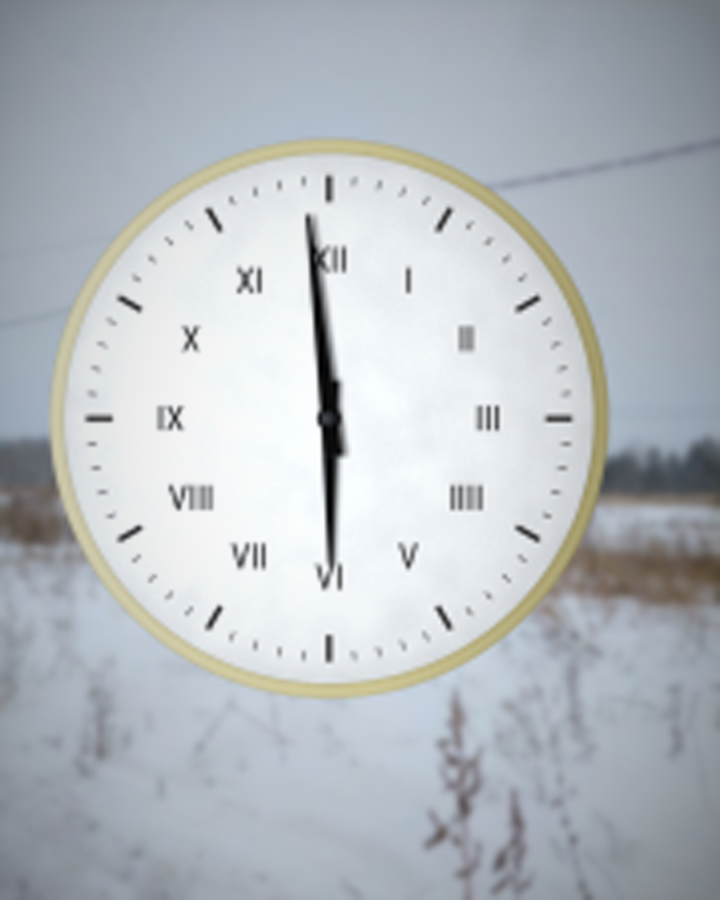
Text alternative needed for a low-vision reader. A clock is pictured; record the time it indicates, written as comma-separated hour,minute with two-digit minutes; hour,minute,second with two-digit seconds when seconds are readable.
5,59
